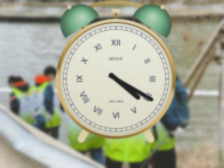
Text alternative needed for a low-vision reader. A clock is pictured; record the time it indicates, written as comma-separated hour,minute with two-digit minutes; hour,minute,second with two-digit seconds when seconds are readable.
4,20
